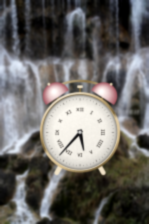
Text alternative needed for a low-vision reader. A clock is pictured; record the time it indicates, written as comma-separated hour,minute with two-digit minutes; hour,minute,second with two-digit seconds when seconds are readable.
5,37
